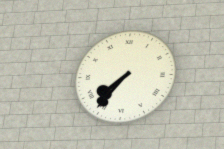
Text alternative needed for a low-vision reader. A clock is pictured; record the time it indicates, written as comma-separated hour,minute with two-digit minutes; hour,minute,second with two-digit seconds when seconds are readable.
7,36
